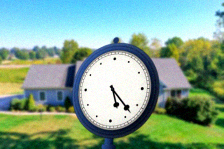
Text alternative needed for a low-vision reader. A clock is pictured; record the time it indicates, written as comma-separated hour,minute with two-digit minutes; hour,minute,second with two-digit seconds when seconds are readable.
5,23
